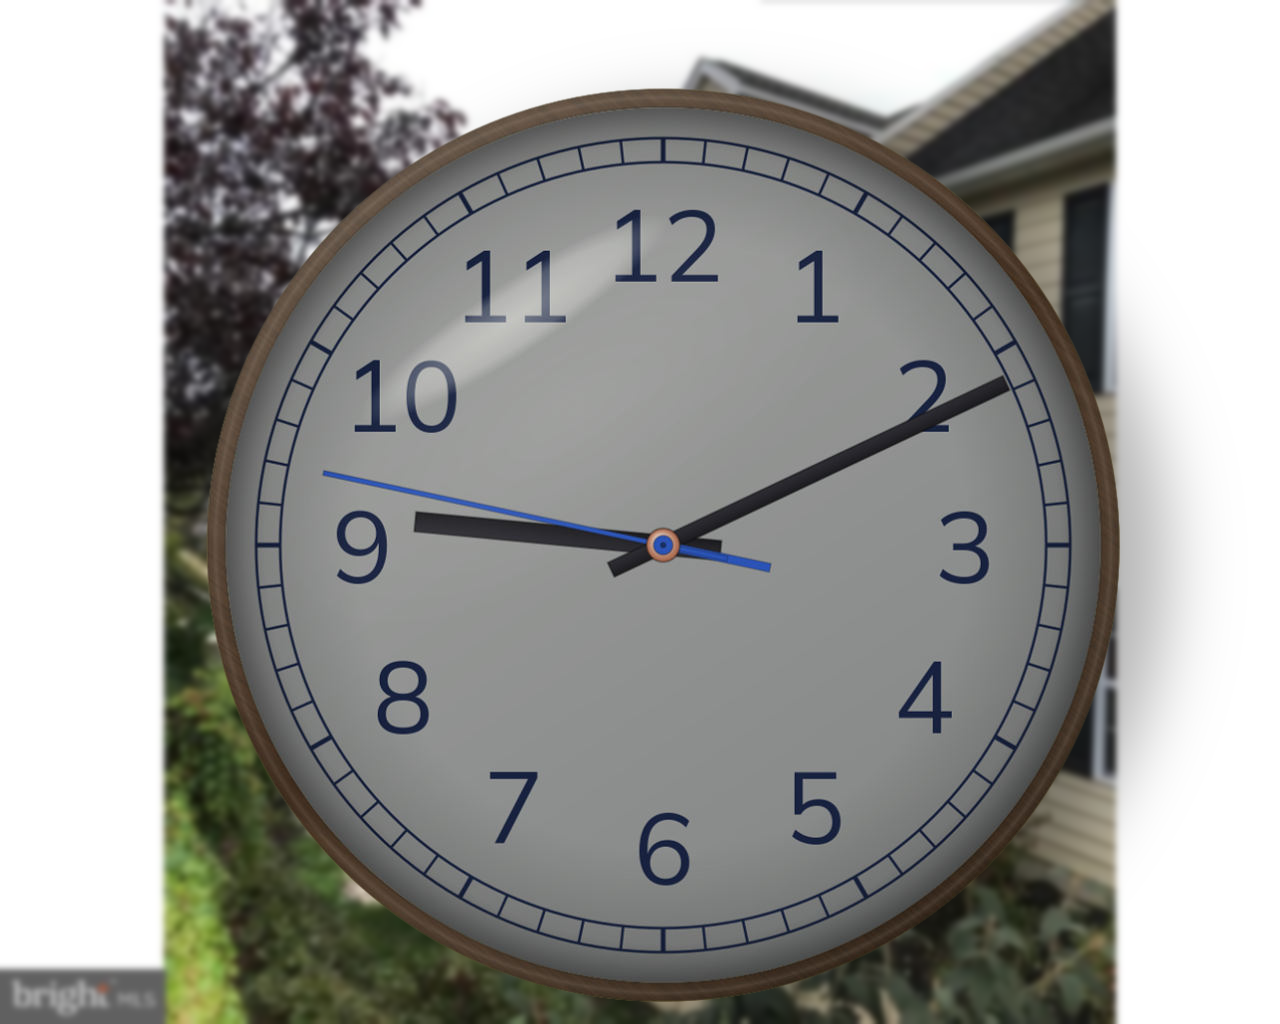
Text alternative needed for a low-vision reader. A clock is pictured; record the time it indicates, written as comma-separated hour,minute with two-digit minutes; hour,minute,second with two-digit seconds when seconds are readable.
9,10,47
